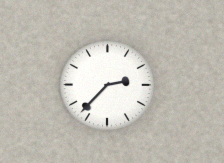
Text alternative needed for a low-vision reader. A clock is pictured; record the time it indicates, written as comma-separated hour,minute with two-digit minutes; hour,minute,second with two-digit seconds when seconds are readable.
2,37
